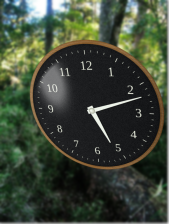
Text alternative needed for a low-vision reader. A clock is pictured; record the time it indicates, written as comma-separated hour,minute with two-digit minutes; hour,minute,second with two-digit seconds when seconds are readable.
5,12
